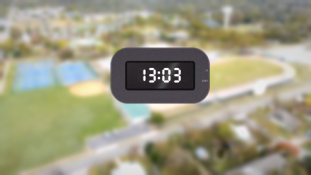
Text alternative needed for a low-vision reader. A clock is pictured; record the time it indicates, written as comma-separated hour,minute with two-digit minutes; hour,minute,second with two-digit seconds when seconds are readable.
13,03
